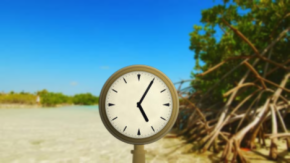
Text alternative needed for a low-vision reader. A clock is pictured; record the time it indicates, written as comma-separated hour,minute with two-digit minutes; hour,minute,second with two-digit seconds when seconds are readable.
5,05
